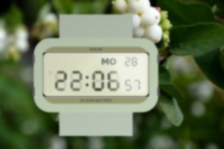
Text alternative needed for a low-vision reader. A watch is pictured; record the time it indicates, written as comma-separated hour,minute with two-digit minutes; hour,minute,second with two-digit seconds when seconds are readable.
22,06,57
